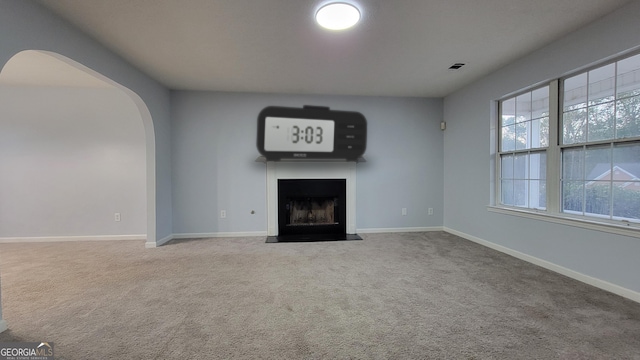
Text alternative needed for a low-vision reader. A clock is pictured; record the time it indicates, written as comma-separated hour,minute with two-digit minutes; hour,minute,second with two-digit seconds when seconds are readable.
3,03
